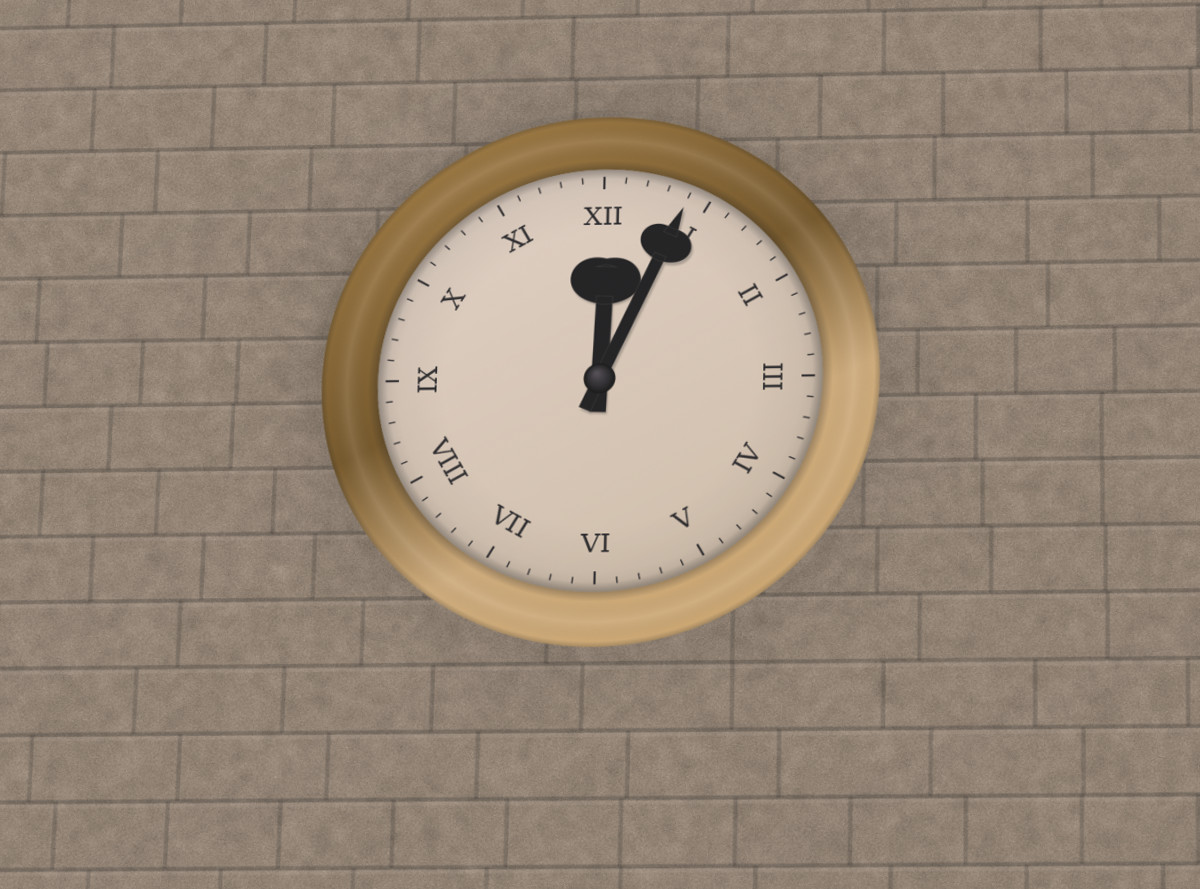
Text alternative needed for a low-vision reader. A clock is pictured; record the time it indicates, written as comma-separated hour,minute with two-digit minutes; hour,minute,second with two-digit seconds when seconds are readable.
12,04
